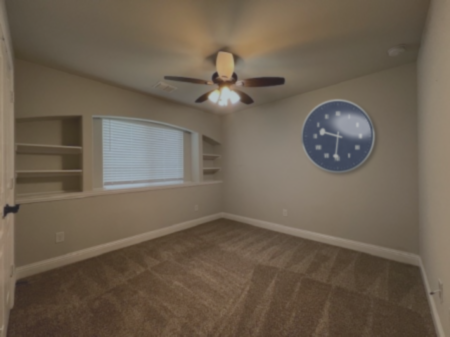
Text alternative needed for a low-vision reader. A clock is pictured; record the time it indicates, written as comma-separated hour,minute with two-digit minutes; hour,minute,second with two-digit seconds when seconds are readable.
9,31
